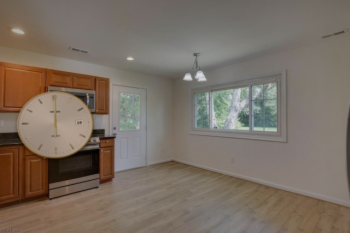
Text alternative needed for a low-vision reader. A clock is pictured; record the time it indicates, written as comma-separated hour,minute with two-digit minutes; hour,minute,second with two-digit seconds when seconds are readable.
6,00
